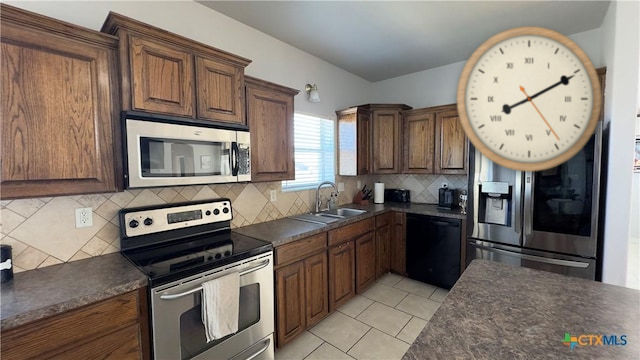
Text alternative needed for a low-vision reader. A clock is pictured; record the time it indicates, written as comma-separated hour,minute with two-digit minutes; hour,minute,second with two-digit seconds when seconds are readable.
8,10,24
